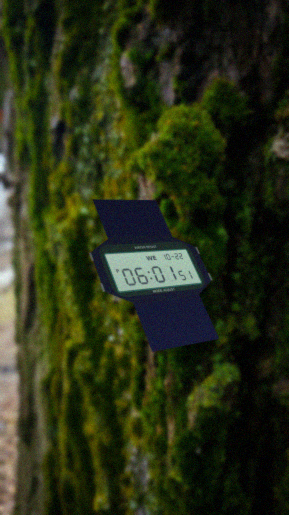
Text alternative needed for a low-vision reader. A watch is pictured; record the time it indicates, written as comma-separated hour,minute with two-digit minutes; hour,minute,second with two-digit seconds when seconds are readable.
6,01,51
